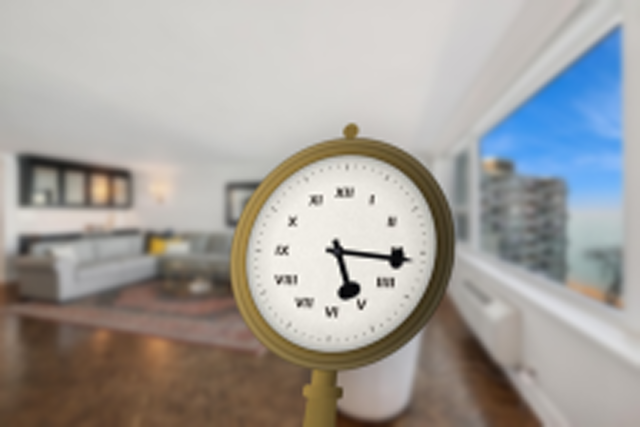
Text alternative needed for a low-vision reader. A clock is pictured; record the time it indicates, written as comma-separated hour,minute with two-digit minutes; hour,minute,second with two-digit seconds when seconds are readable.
5,16
